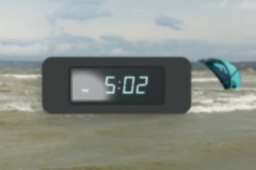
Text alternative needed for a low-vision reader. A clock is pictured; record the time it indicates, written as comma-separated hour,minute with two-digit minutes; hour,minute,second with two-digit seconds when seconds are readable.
5,02
